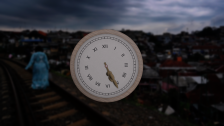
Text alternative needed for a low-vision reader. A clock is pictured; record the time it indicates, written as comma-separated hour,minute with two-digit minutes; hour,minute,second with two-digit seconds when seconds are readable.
5,26
